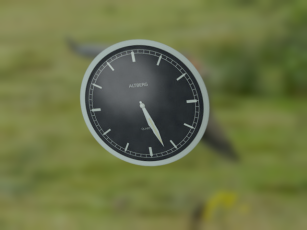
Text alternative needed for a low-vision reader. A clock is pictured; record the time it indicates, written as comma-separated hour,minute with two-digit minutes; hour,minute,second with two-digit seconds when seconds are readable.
5,27
